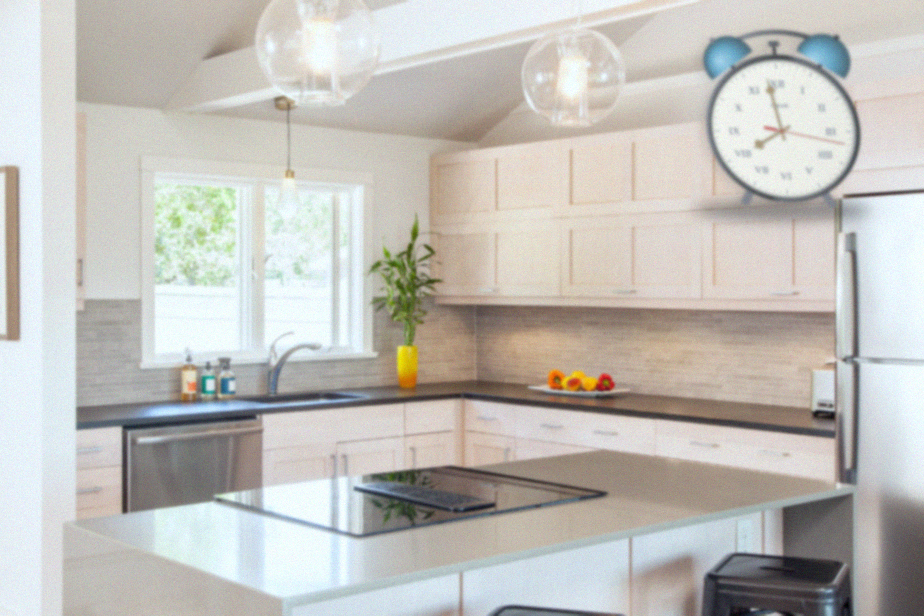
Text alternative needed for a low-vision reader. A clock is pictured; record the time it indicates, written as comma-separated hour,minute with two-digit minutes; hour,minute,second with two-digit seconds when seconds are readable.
7,58,17
